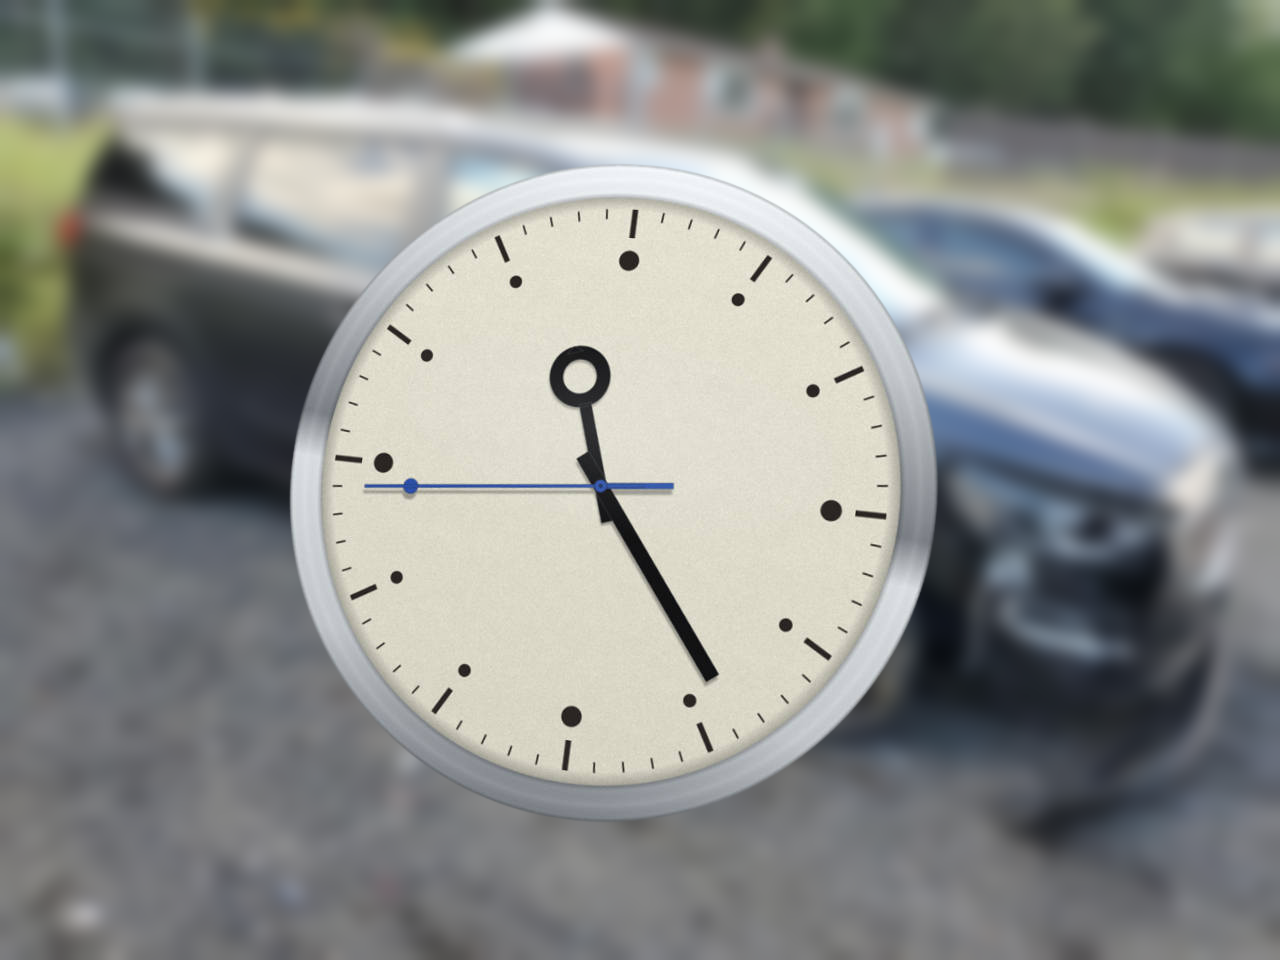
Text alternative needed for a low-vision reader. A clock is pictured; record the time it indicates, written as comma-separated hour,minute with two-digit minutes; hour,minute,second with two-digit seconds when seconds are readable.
11,23,44
